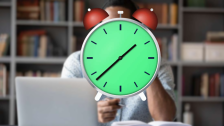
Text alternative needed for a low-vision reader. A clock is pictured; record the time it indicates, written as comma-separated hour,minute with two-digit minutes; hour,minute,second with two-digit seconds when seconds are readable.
1,38
